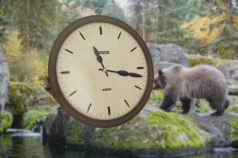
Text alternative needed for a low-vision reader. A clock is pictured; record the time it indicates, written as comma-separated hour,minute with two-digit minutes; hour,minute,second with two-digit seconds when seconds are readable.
11,17
